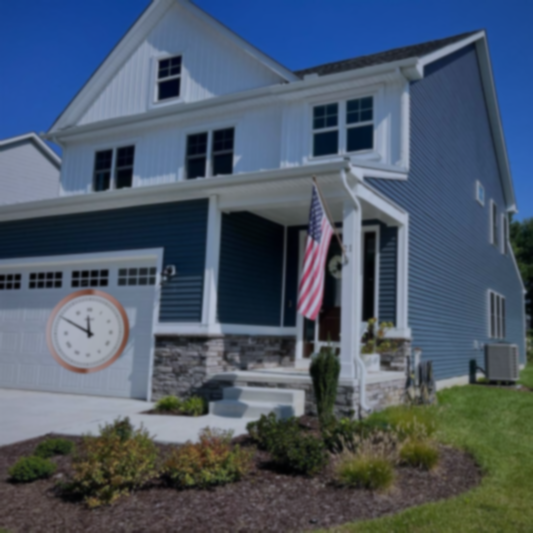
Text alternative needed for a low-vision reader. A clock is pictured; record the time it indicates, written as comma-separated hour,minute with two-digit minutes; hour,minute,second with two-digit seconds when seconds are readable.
11,50
